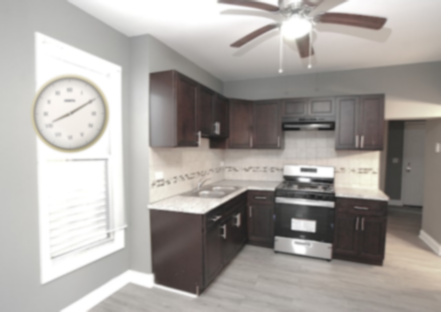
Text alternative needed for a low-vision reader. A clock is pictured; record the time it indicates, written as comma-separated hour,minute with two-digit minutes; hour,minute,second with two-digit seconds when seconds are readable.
8,10
